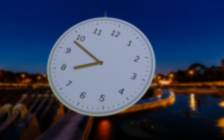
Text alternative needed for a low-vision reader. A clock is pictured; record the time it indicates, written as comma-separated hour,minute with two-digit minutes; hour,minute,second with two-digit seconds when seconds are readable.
7,48
